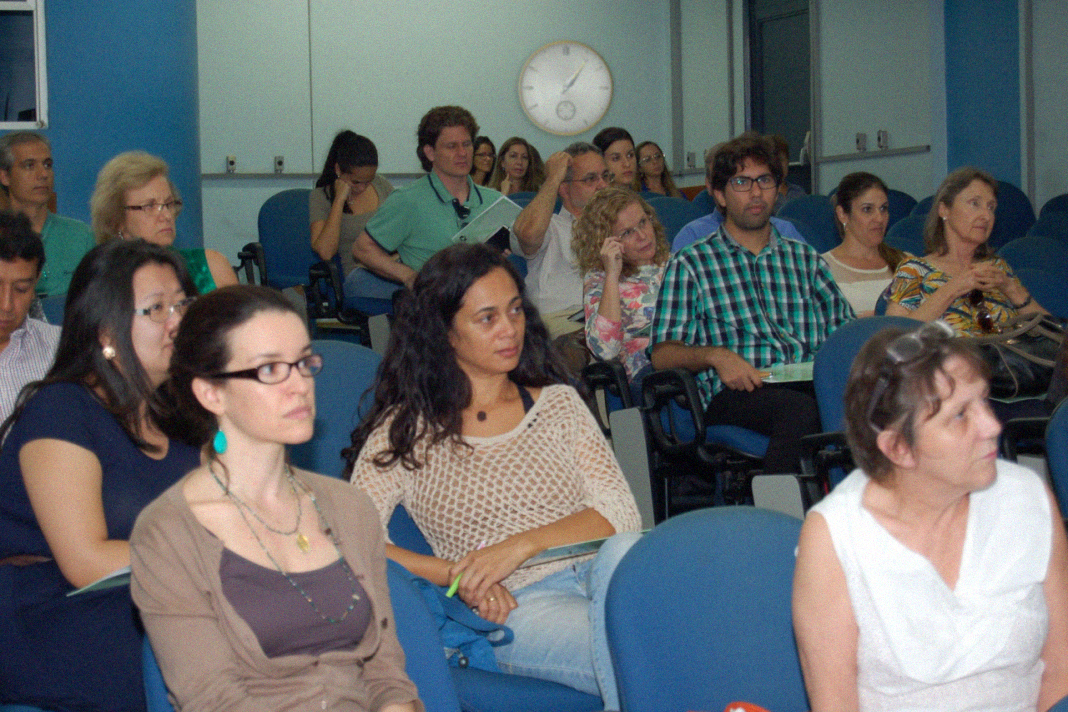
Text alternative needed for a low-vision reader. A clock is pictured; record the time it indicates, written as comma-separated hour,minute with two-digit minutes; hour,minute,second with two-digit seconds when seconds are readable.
1,06
